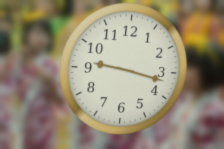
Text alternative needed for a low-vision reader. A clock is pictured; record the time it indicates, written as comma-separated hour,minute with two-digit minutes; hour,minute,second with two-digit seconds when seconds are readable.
9,17
